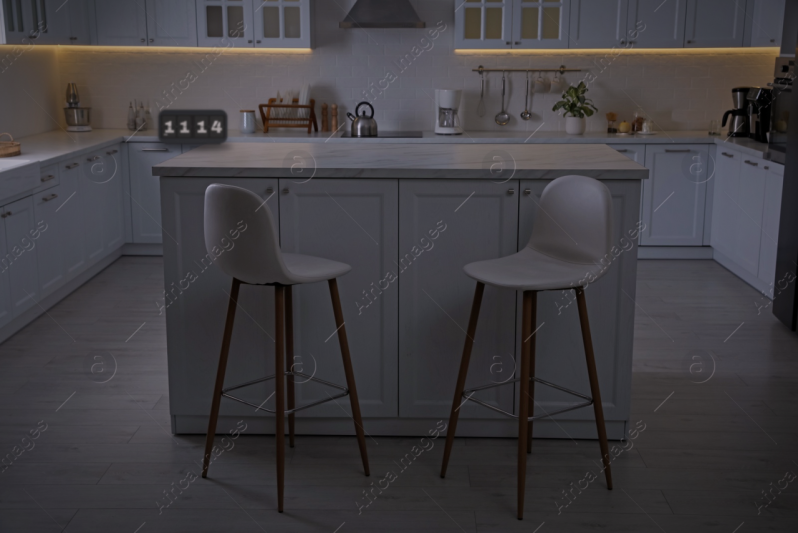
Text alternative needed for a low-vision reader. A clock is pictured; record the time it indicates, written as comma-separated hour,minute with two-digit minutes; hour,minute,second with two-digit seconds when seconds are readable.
11,14
